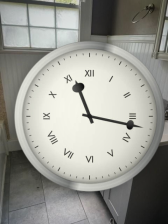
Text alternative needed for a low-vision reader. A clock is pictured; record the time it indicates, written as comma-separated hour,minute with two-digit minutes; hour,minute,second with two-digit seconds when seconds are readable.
11,17
